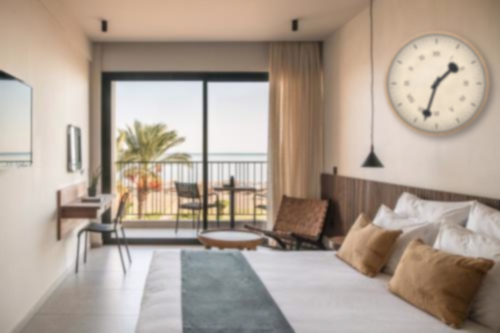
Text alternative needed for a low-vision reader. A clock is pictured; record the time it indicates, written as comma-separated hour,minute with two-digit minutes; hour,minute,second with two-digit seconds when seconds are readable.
1,33
